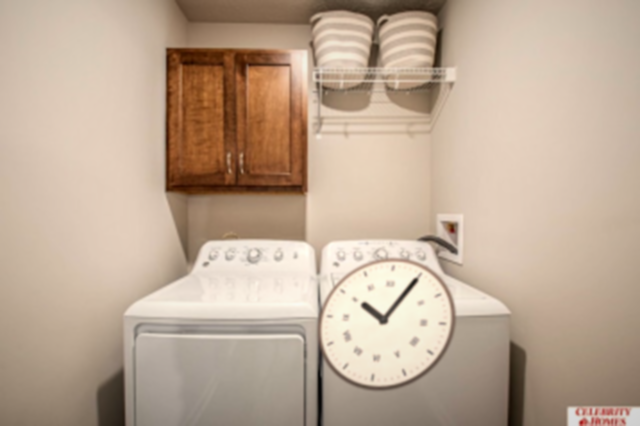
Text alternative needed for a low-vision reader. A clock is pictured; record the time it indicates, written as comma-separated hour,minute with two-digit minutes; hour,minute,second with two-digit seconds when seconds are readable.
10,05
